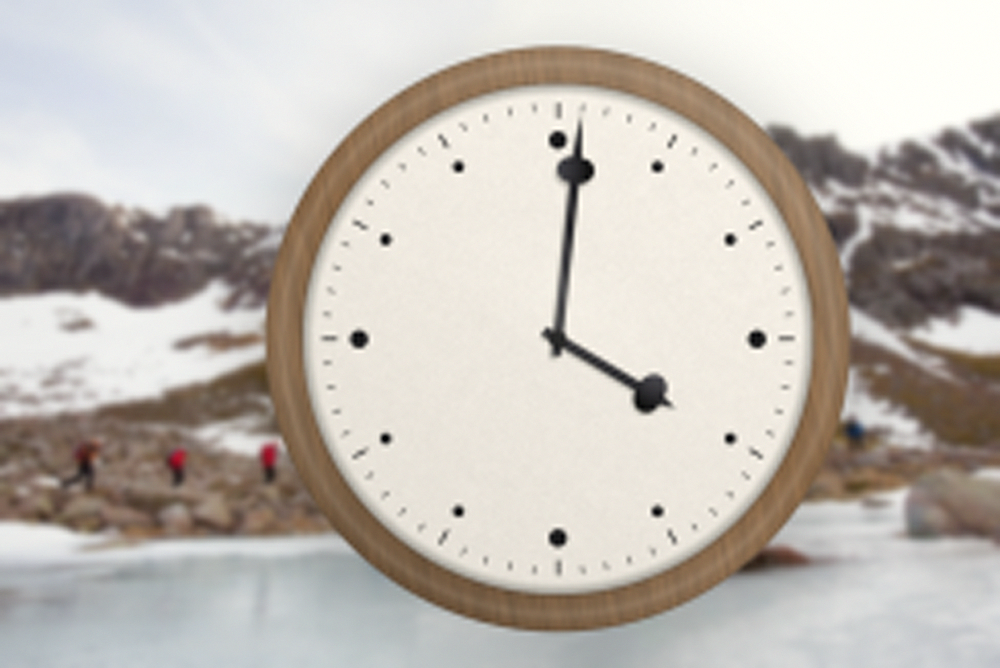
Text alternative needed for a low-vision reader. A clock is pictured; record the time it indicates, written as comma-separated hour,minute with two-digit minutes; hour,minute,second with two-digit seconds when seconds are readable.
4,01
